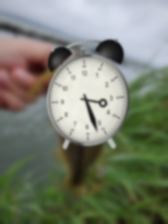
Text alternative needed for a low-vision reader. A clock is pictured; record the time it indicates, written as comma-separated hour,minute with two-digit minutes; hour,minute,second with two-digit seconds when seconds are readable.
3,27
